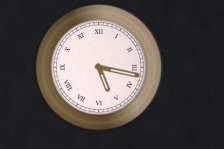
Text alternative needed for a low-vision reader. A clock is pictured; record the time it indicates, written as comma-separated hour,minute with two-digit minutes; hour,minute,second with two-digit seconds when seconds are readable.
5,17
